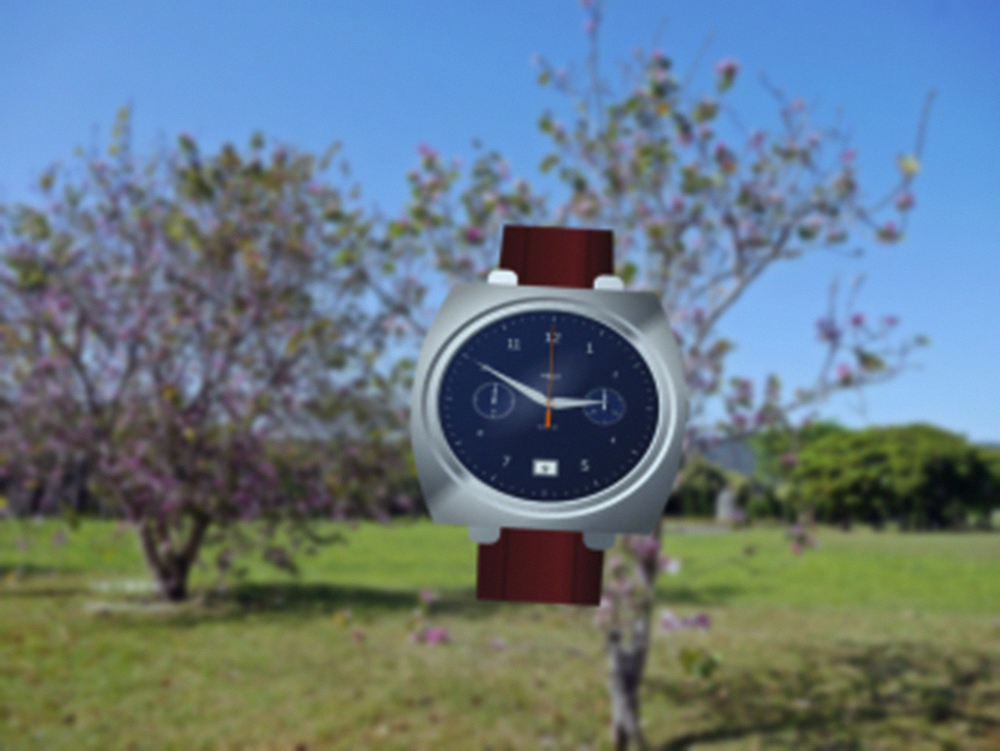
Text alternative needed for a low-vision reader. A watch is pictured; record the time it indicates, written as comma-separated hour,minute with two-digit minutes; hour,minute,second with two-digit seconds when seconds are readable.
2,50
